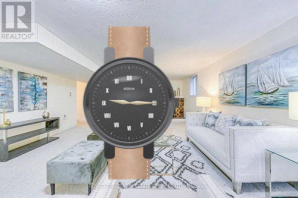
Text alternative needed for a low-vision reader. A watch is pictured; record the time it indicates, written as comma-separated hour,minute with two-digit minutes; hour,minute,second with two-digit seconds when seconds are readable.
9,15
